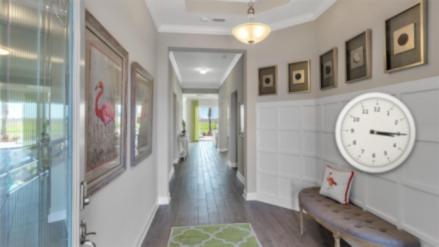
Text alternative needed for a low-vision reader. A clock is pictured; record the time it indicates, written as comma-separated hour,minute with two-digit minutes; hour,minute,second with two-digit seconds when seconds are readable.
3,15
